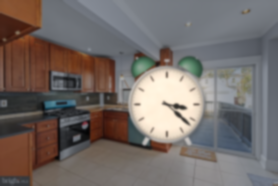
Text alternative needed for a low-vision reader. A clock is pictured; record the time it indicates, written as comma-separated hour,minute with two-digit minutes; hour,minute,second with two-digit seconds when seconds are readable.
3,22
